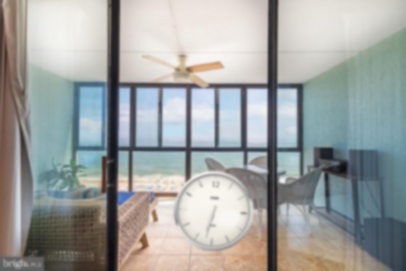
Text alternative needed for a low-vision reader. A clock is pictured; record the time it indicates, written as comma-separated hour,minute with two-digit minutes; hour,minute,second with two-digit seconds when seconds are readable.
6,32
